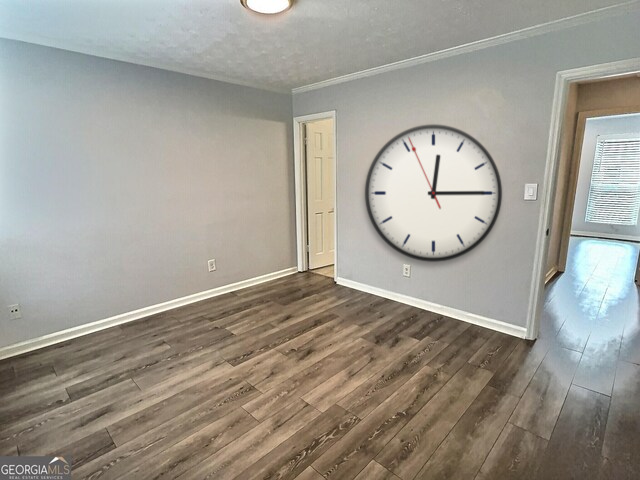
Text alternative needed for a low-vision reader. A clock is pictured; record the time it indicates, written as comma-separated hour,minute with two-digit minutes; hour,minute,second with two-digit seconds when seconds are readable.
12,14,56
